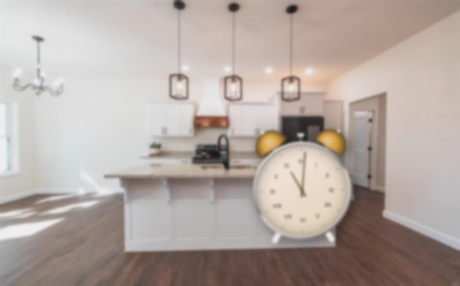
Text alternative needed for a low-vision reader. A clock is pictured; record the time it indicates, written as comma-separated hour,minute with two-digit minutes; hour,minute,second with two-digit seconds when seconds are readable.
11,01
